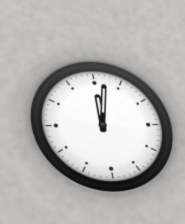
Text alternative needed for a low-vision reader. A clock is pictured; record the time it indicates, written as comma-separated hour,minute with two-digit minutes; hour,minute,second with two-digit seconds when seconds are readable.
12,02
